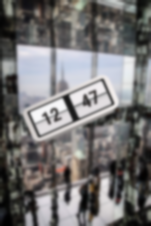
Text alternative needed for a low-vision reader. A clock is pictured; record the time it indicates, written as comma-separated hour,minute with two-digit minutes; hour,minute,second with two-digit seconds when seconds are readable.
12,47
